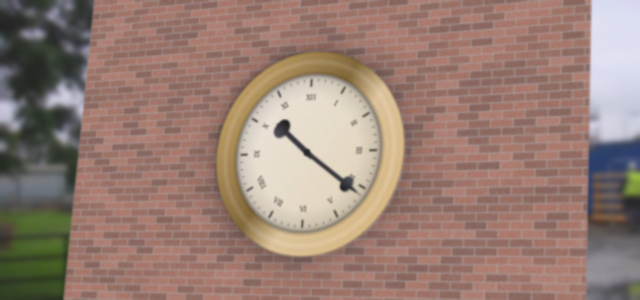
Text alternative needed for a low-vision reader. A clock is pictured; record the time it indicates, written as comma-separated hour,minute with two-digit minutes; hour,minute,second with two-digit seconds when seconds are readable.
10,21
